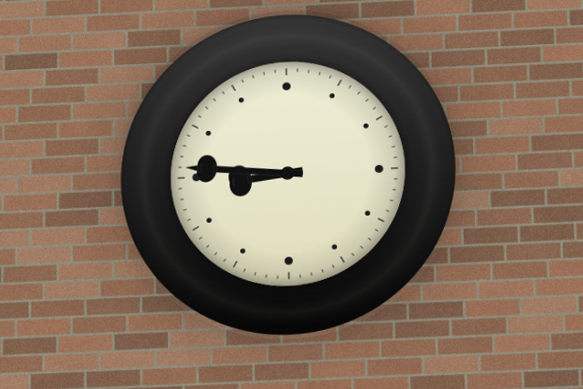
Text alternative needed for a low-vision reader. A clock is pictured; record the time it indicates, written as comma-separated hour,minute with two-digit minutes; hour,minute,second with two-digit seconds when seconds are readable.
8,46
